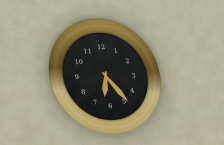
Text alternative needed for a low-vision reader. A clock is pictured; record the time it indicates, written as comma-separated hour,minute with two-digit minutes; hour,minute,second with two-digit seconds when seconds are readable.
6,24
